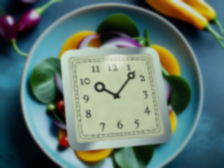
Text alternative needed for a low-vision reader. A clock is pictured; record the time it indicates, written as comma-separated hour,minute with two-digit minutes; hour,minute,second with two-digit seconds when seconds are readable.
10,07
